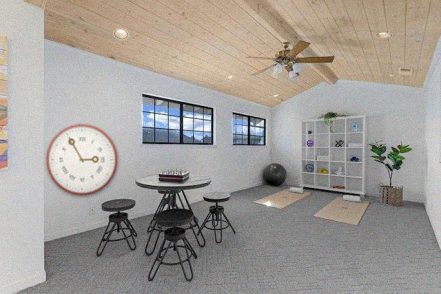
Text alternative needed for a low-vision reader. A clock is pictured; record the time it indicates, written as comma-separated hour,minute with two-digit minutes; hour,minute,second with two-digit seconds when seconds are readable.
2,55
